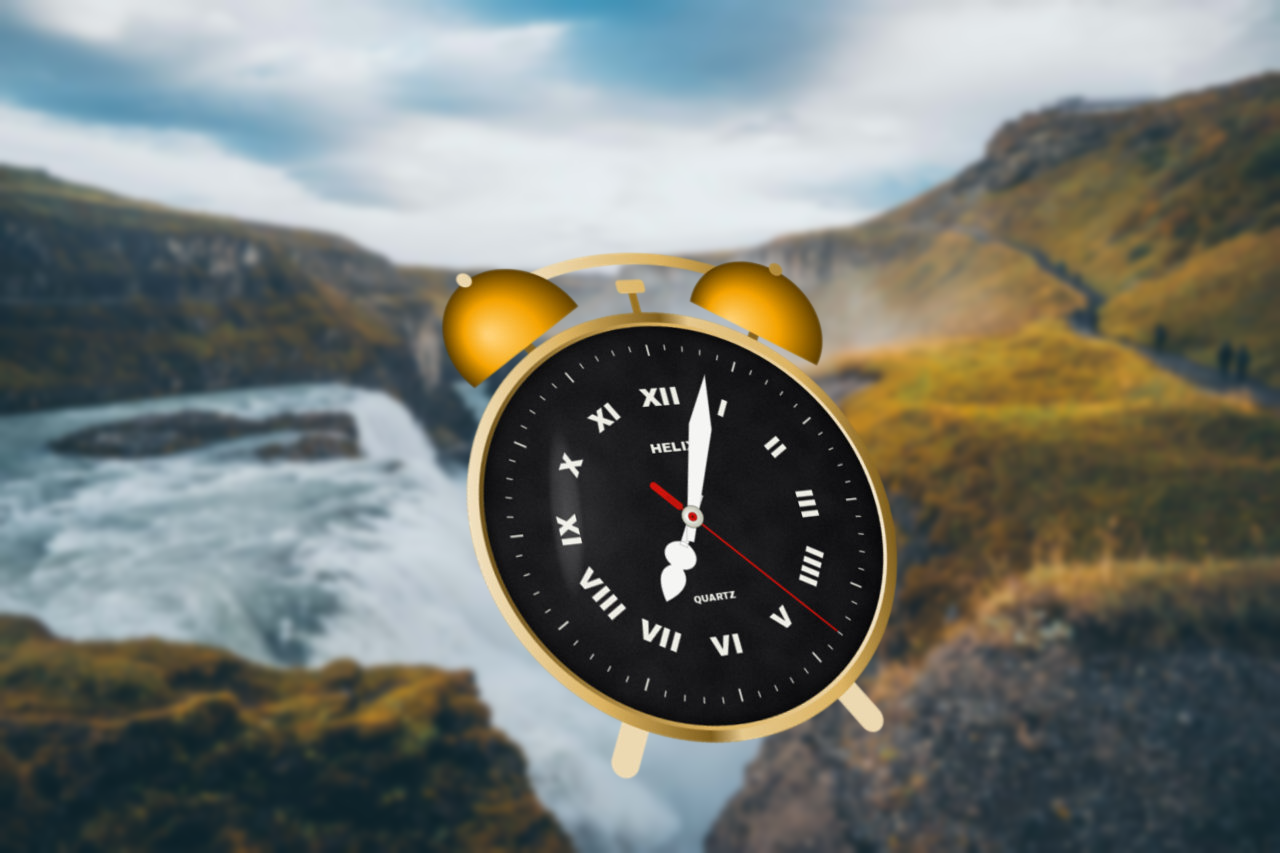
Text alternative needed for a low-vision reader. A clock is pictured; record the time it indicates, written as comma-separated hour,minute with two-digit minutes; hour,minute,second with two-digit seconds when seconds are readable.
7,03,23
